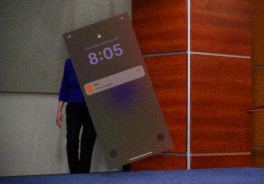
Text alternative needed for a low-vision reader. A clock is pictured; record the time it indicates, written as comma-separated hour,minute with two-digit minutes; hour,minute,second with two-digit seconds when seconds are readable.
8,05
